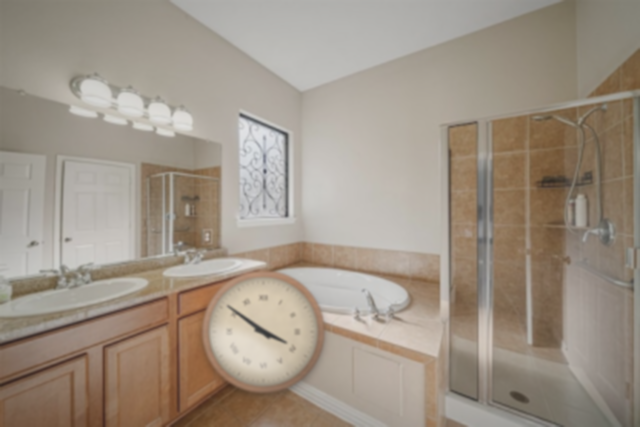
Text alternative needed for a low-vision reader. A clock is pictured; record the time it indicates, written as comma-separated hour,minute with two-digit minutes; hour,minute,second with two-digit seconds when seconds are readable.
3,51
